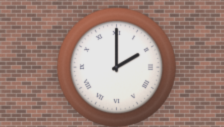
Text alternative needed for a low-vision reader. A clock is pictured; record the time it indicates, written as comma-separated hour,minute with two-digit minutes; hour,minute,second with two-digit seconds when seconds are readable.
2,00
